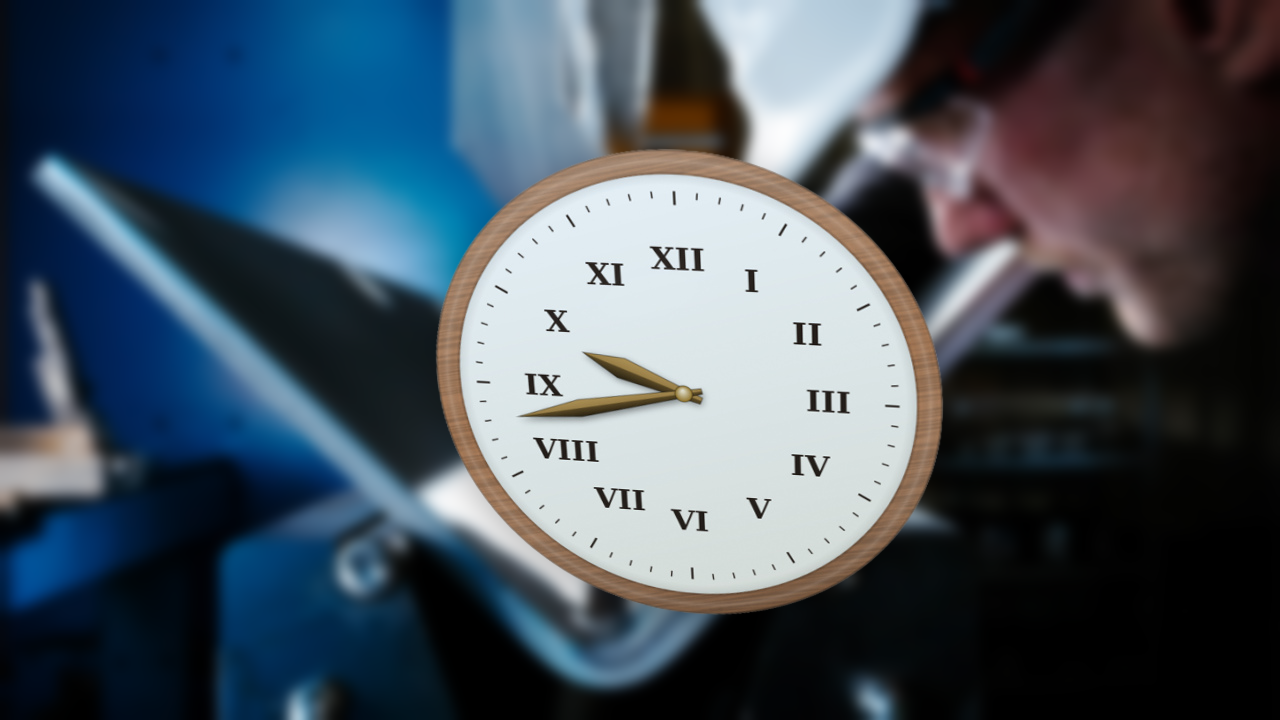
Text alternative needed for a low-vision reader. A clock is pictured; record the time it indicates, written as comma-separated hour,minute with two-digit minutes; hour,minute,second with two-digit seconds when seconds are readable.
9,43
